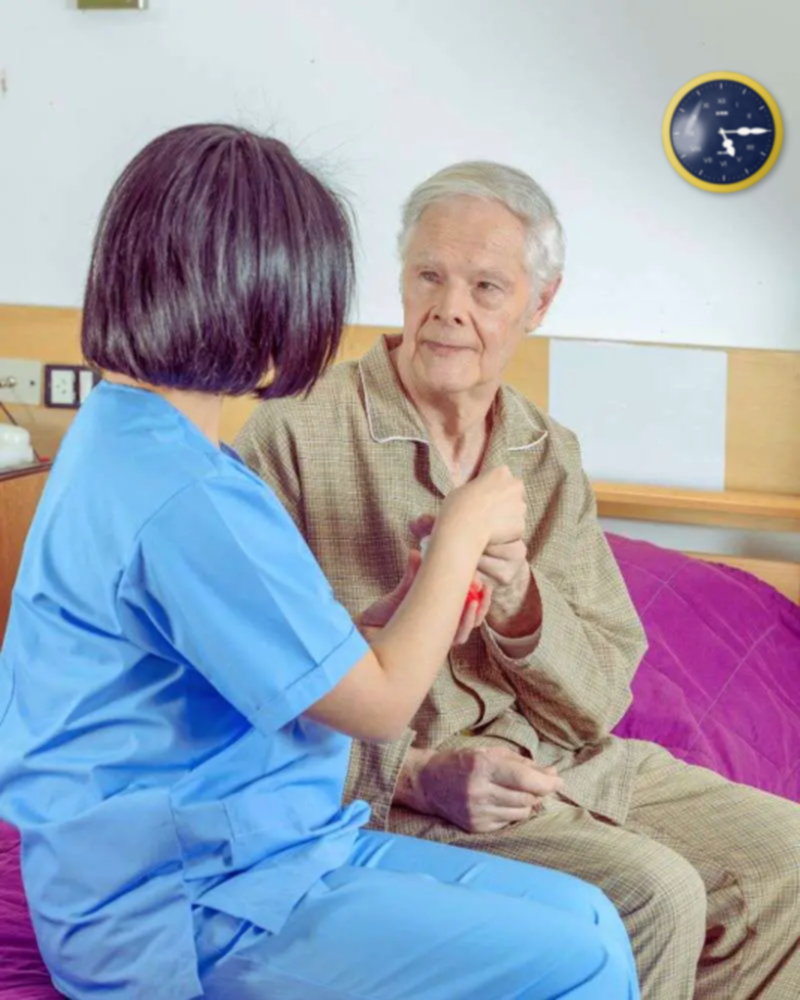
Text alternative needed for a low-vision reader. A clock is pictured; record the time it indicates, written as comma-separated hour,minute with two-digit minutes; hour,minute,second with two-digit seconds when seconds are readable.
5,15
